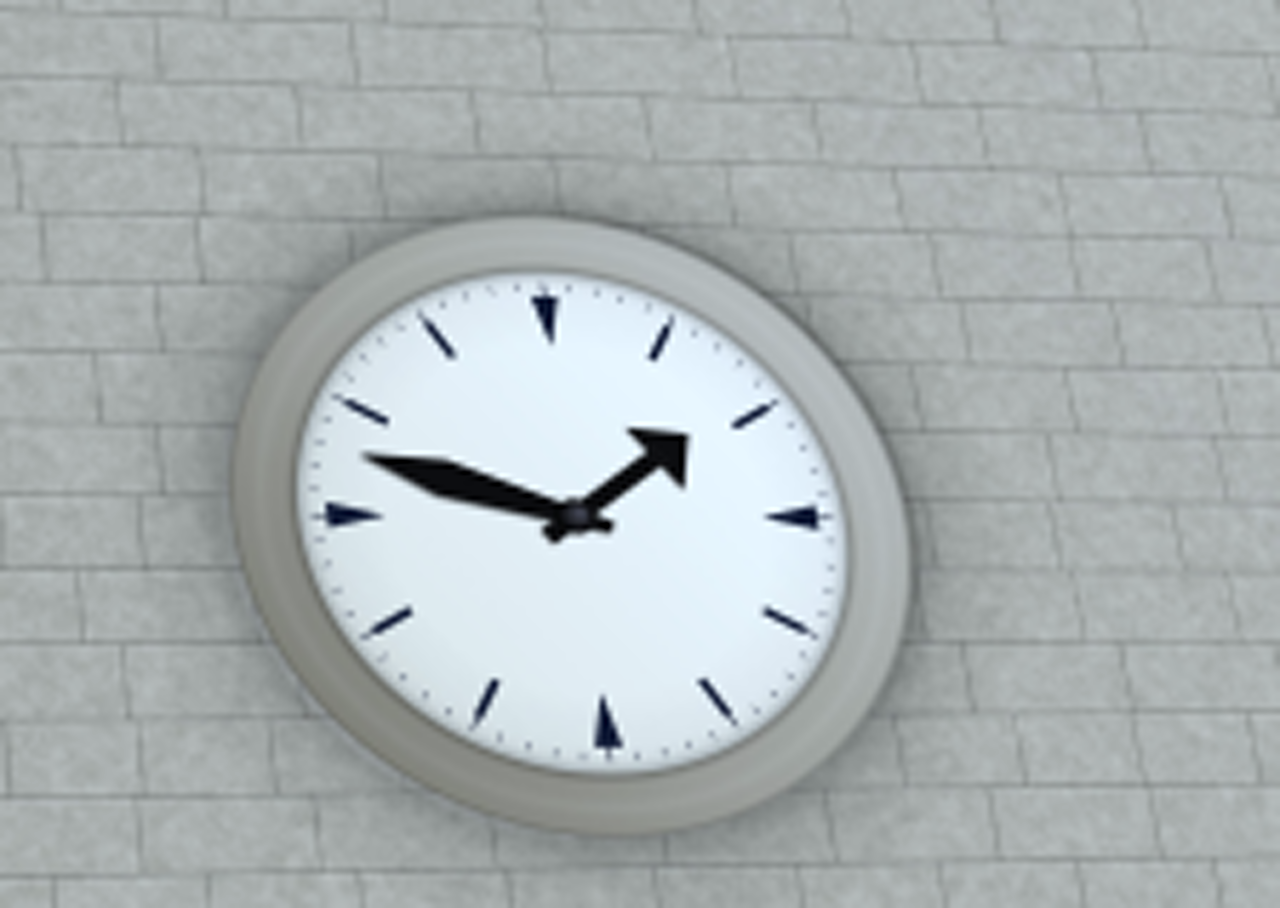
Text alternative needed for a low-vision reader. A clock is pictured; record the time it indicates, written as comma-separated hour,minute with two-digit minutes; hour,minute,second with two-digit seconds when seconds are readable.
1,48
